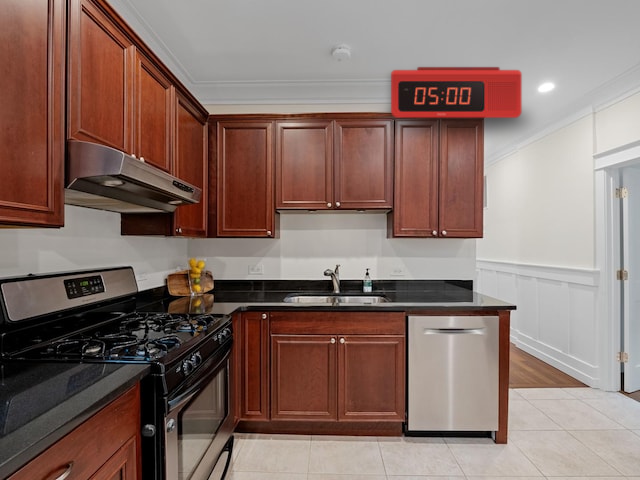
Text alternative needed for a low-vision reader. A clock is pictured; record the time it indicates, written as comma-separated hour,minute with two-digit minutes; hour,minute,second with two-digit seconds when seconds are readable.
5,00
